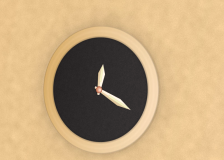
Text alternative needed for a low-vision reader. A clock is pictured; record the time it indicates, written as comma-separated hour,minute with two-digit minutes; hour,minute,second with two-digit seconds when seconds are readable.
12,20
